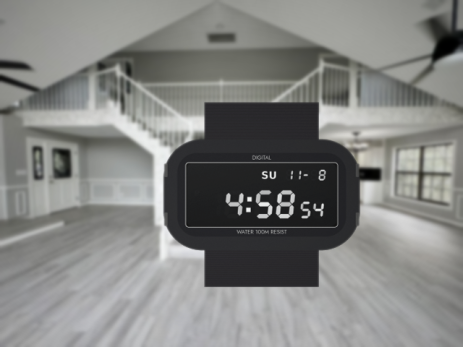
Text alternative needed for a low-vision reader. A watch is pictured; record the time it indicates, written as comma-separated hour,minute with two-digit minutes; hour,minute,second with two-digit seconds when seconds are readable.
4,58,54
